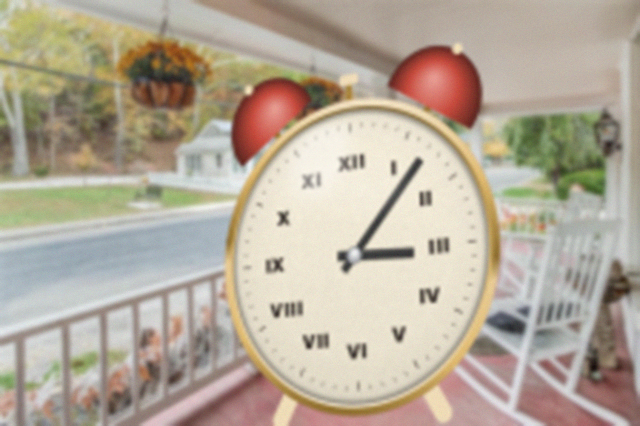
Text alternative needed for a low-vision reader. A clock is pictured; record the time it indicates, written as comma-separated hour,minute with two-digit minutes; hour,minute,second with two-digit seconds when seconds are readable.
3,07
